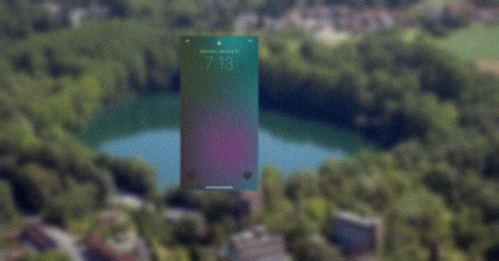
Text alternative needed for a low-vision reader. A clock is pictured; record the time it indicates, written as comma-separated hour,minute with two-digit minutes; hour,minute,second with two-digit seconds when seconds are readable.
7,13
